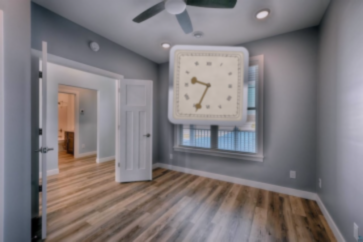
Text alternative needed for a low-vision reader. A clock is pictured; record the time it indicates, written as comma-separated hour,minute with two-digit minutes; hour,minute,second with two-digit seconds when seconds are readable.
9,34
